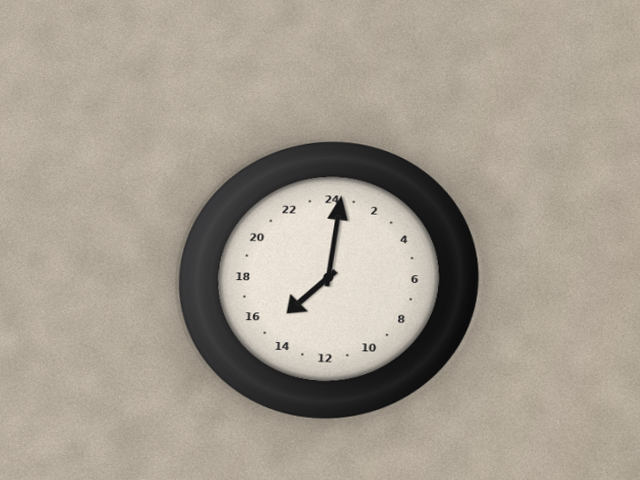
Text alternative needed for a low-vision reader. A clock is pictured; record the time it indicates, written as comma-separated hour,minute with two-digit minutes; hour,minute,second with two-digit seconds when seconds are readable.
15,01
